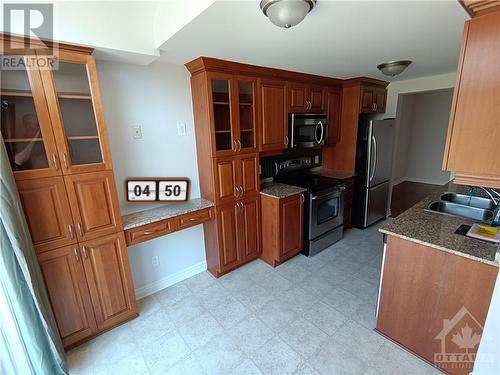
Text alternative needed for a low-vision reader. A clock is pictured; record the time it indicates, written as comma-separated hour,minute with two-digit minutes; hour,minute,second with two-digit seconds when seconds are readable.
4,50
